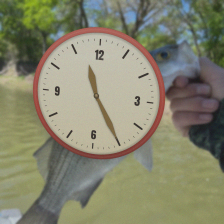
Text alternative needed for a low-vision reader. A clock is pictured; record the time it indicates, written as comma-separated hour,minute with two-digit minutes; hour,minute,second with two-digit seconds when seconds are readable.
11,25
